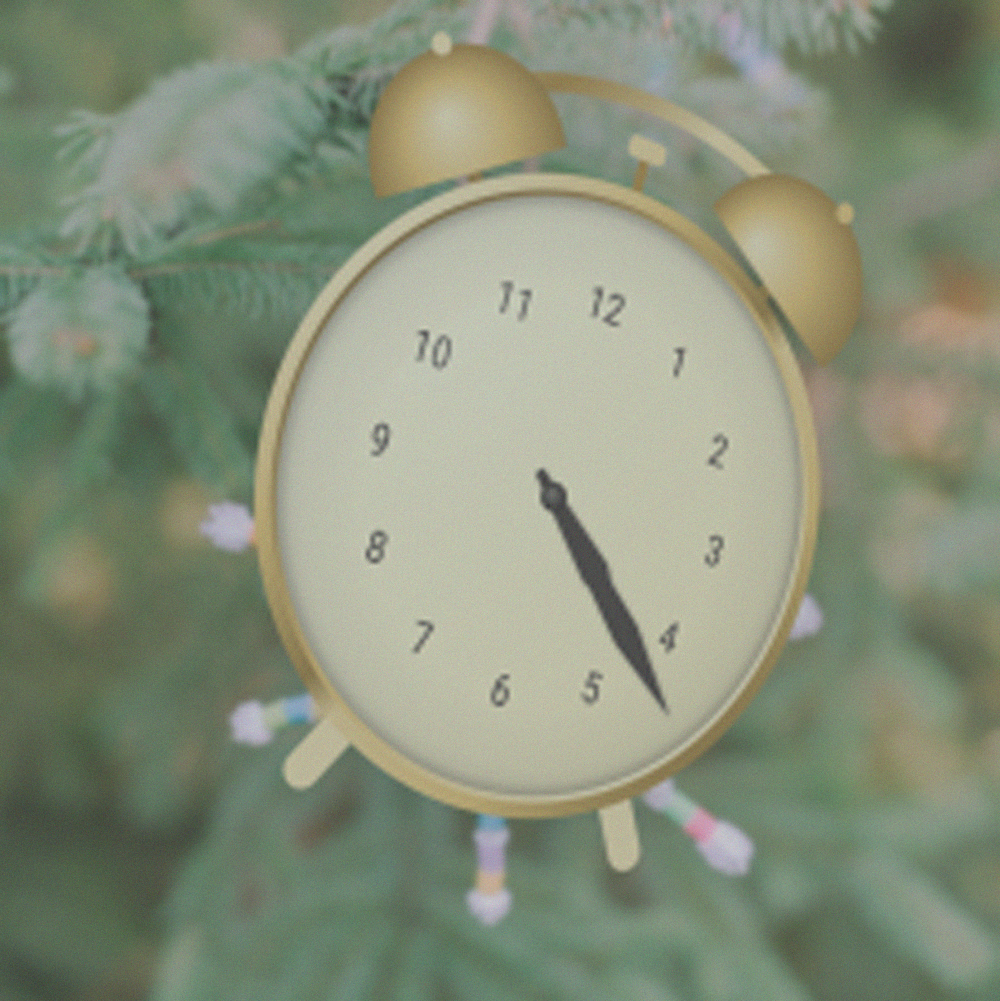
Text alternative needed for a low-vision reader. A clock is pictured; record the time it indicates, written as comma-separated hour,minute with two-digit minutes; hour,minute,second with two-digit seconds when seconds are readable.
4,22
